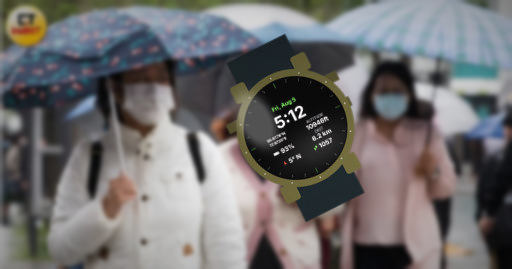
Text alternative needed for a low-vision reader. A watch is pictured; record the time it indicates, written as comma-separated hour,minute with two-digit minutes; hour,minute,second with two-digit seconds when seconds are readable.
5,12
